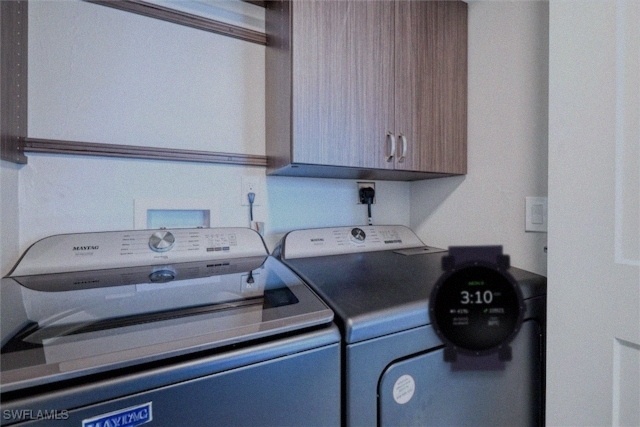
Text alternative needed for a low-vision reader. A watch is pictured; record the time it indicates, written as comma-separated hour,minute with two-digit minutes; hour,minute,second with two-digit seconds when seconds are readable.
3,10
